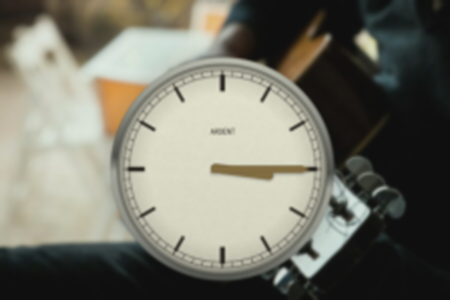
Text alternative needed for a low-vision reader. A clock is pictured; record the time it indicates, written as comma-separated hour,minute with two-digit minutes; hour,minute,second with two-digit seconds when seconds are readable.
3,15
